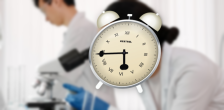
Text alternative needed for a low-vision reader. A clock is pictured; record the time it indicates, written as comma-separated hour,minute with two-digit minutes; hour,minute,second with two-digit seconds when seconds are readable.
5,44
